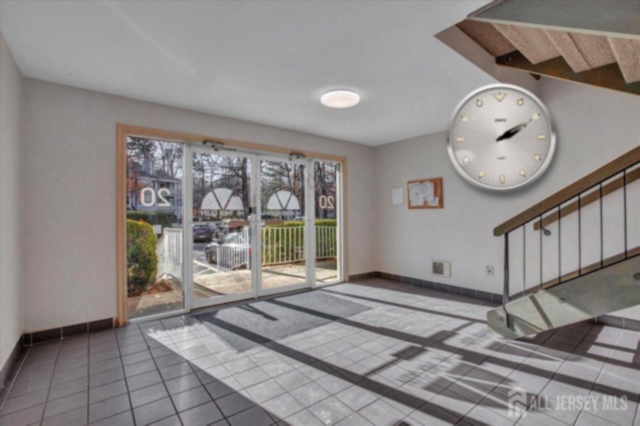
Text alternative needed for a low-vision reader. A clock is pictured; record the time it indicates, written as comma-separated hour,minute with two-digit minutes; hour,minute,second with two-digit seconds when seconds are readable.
2,10
